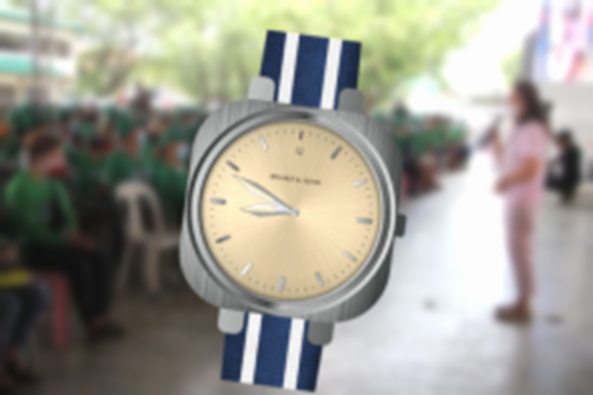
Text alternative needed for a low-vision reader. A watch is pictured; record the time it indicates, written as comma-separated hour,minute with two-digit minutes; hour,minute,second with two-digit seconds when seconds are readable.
8,49
